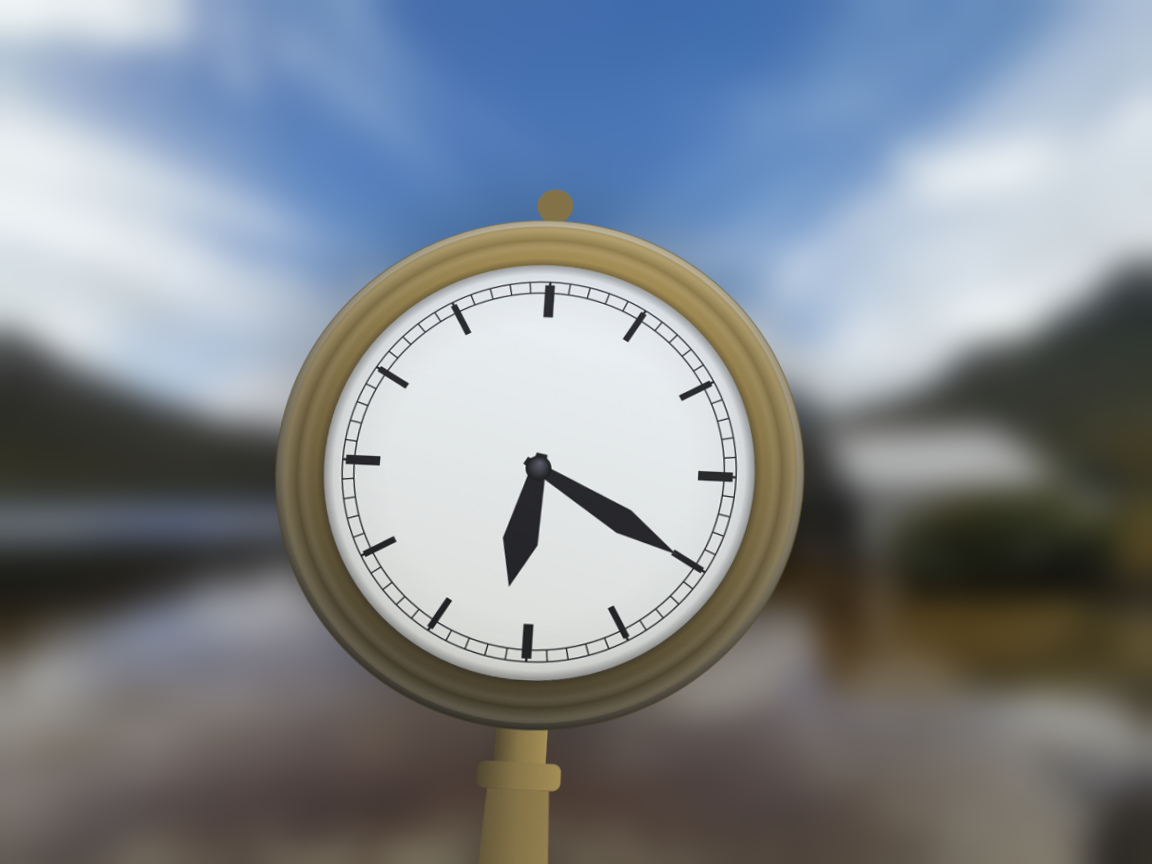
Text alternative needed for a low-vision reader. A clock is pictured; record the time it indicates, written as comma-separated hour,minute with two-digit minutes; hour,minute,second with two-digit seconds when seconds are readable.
6,20
